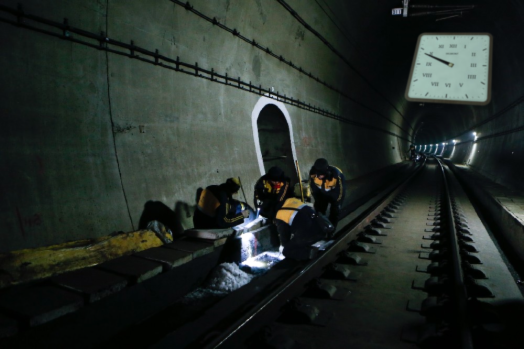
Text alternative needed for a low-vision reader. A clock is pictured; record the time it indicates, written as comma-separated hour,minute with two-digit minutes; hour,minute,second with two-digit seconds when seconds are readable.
9,49
